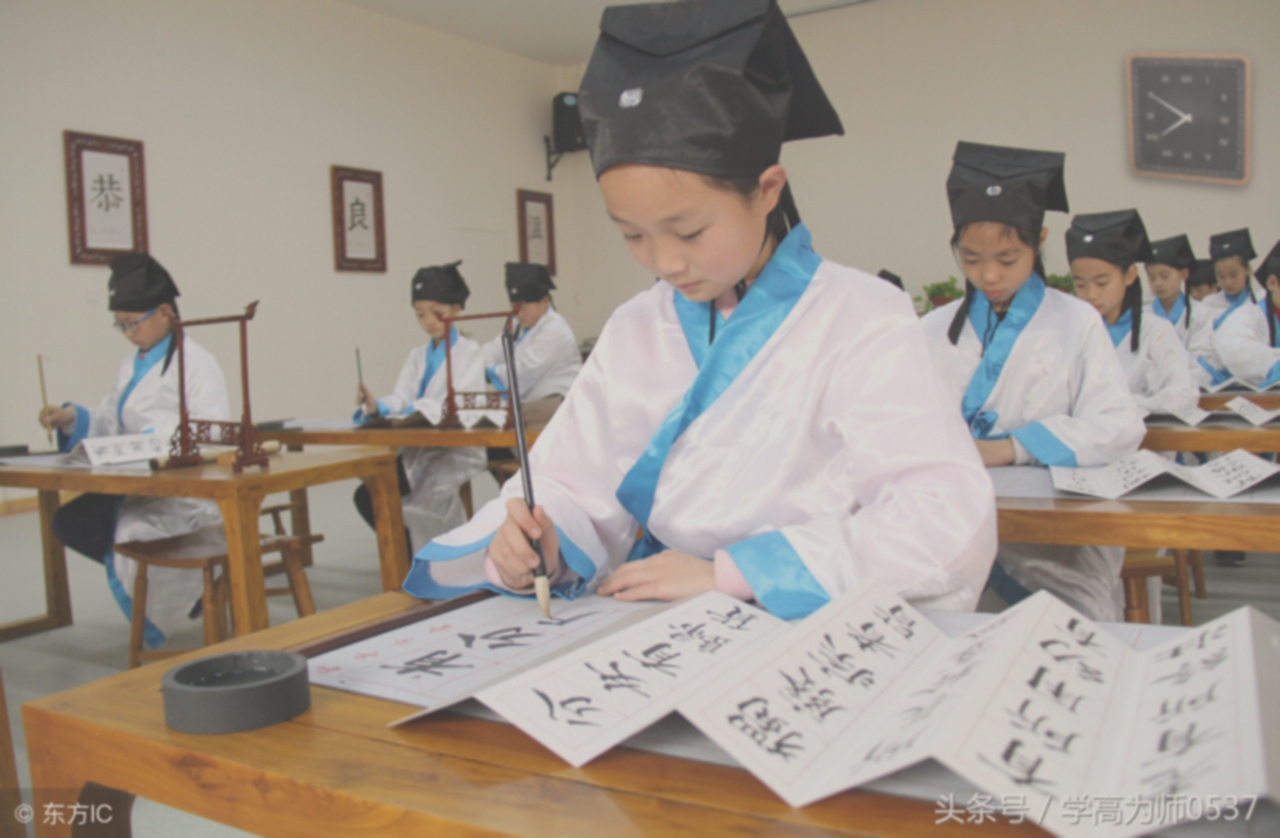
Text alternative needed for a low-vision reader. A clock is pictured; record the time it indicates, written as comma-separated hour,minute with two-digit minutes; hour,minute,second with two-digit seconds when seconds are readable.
7,50
